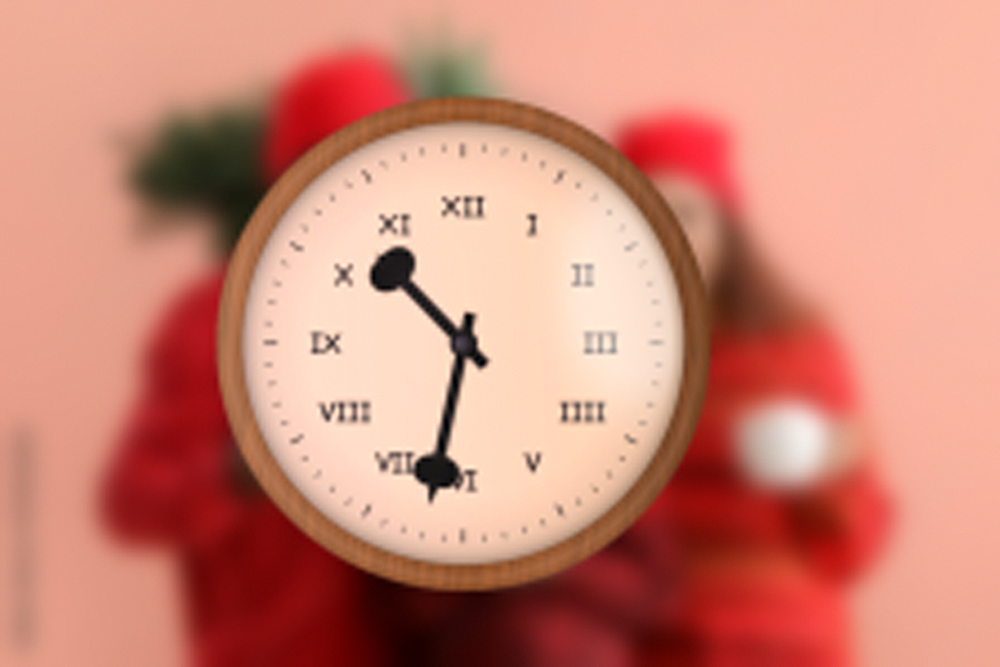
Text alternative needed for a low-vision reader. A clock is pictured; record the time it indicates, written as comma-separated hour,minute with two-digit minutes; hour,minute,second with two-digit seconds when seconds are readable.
10,32
